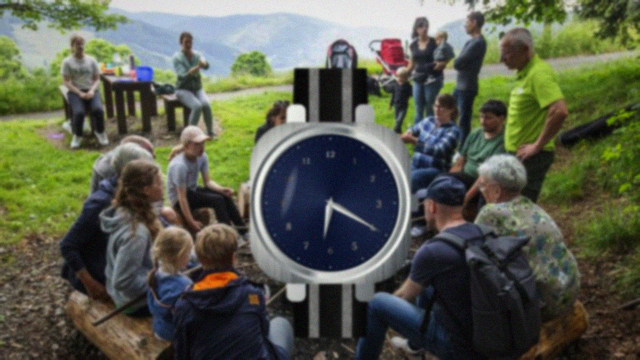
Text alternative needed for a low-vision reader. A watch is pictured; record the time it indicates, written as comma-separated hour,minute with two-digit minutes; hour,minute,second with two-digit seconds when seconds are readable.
6,20
